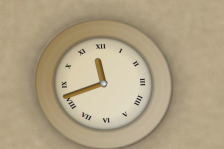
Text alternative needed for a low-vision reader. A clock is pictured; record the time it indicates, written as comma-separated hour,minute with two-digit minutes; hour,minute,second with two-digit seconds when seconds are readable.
11,42
